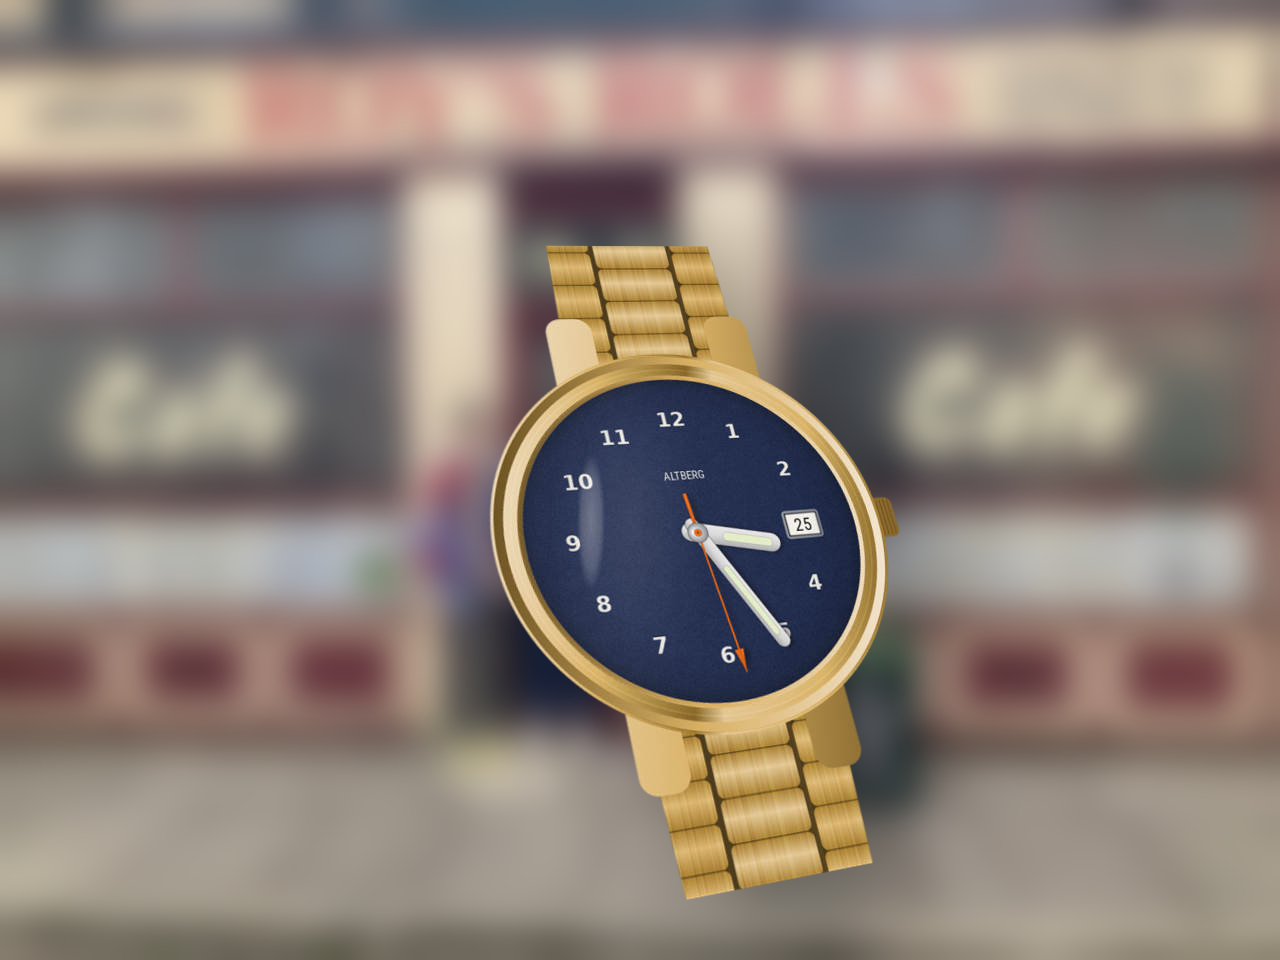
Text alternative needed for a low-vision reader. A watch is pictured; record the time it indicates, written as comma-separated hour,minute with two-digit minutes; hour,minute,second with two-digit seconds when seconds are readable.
3,25,29
